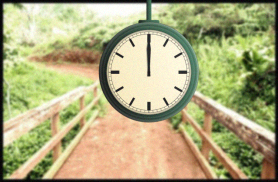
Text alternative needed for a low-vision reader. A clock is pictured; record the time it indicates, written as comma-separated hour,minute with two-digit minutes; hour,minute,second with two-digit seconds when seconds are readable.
12,00
